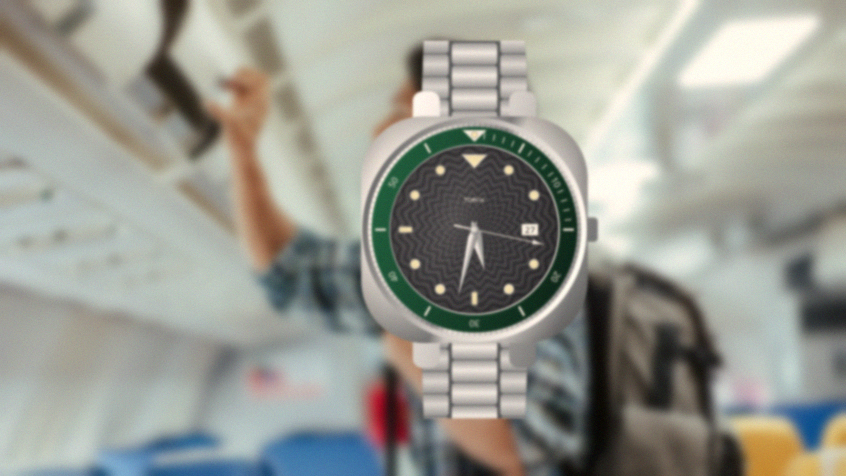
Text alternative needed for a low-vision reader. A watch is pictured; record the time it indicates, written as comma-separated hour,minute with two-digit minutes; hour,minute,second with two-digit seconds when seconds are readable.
5,32,17
